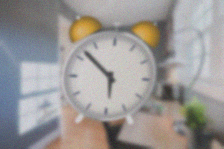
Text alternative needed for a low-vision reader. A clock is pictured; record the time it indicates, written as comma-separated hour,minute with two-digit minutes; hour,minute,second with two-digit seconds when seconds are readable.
5,52
